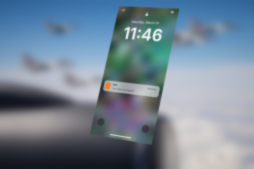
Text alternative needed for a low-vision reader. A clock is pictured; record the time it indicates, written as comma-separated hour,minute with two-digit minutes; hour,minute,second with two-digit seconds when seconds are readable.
11,46
